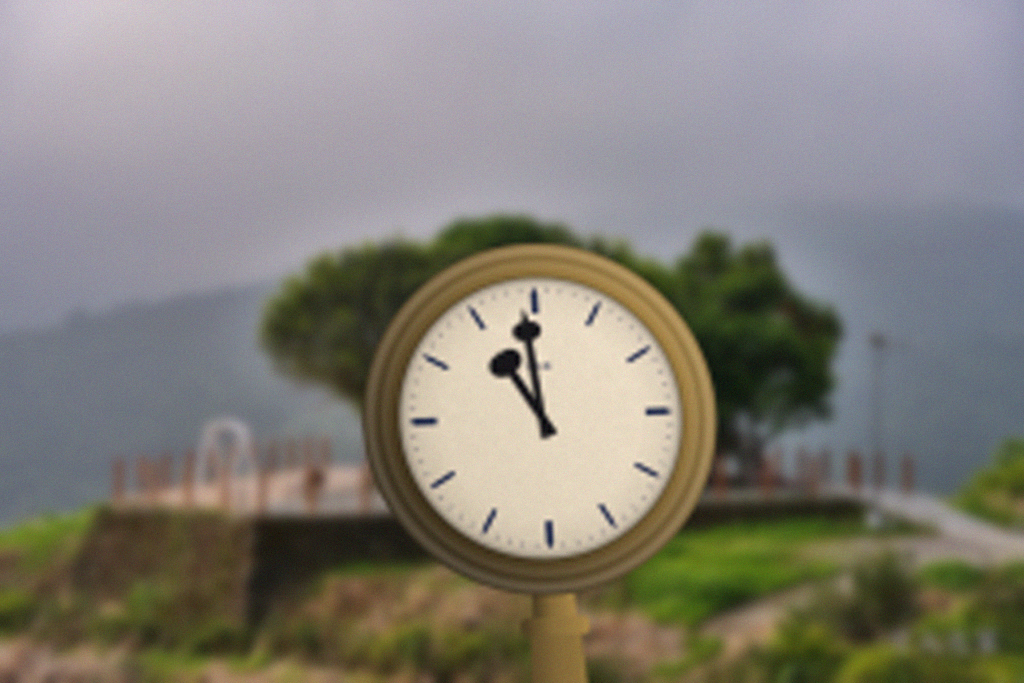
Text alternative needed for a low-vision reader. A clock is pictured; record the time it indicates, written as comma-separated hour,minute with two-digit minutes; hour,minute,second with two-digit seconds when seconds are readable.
10,59
